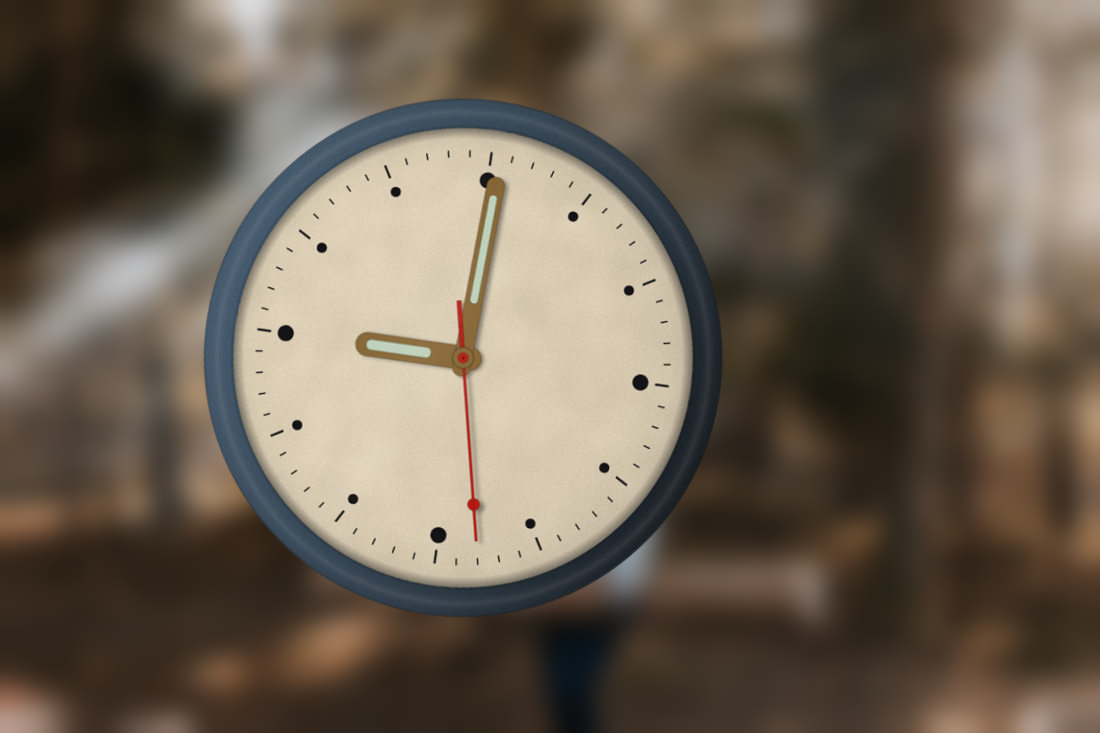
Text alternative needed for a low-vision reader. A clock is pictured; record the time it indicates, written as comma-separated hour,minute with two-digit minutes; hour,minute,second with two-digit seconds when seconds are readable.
9,00,28
